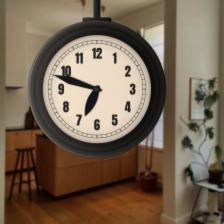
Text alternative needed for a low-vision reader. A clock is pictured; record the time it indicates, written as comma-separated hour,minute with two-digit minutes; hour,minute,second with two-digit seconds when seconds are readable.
6,48
